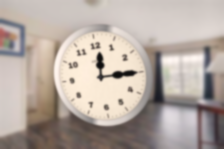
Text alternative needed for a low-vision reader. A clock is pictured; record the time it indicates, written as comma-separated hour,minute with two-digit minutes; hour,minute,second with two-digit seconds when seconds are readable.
12,15
